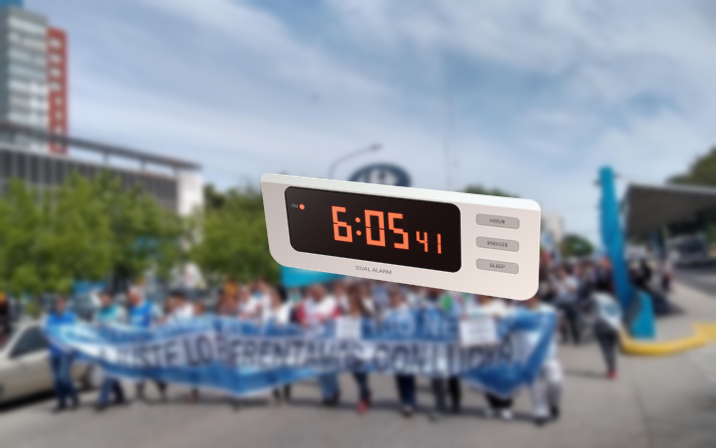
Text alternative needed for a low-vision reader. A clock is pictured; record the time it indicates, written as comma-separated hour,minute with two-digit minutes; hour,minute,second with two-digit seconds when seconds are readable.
6,05,41
